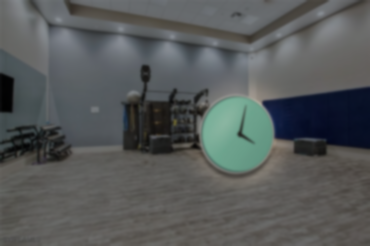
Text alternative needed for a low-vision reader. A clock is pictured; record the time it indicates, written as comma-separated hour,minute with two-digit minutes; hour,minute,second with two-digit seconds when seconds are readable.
4,02
